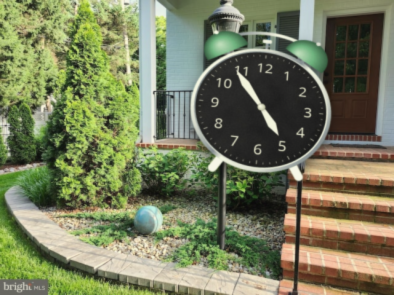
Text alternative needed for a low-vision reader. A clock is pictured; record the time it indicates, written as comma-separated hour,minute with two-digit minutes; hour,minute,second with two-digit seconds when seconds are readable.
4,54
